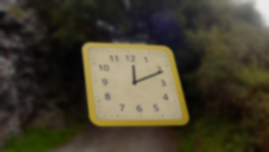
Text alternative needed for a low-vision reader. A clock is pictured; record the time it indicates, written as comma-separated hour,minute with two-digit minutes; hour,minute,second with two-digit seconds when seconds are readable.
12,11
